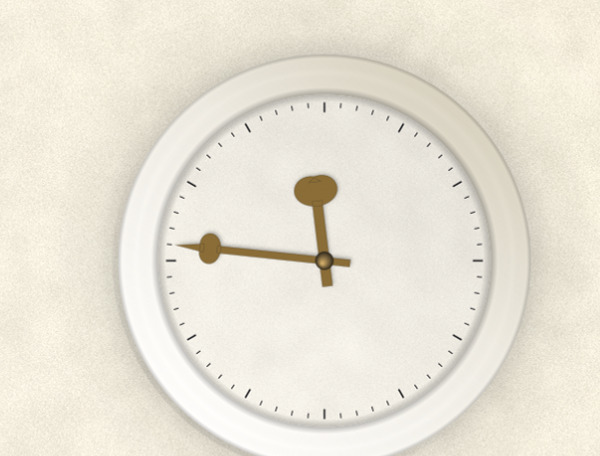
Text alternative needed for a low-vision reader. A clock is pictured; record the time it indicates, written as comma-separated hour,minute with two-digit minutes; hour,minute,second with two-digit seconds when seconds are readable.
11,46
